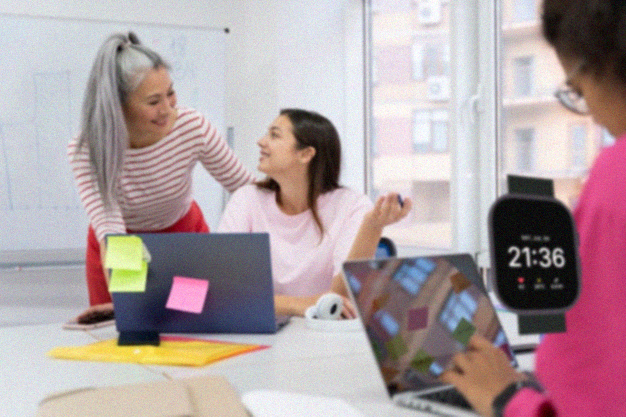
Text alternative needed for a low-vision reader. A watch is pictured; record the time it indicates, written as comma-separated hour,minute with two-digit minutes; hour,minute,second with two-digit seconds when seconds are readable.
21,36
